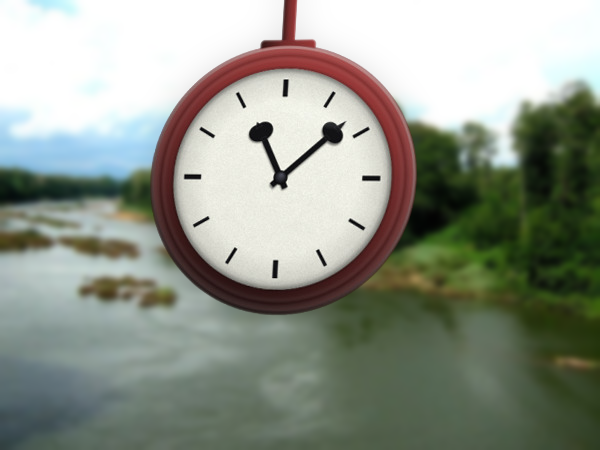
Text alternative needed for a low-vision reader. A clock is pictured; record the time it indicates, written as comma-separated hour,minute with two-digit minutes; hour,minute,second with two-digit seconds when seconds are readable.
11,08
